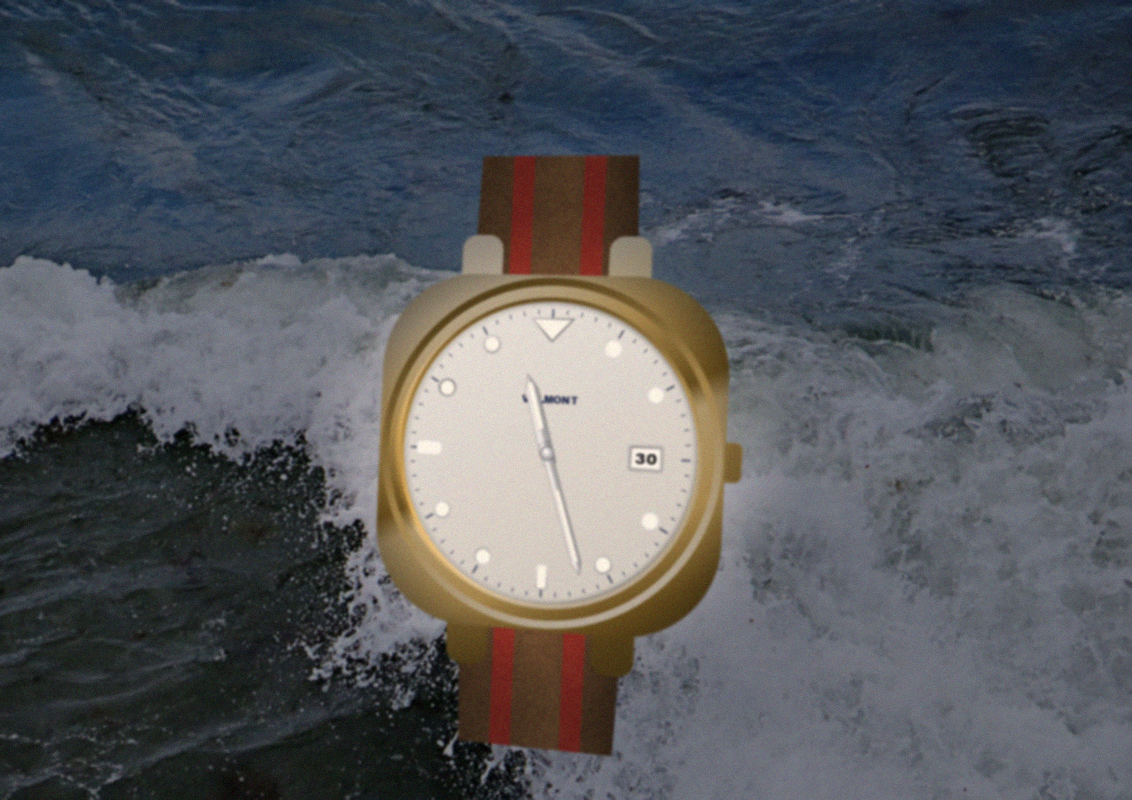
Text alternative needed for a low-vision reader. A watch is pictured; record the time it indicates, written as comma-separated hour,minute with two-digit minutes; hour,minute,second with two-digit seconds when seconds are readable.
11,27
